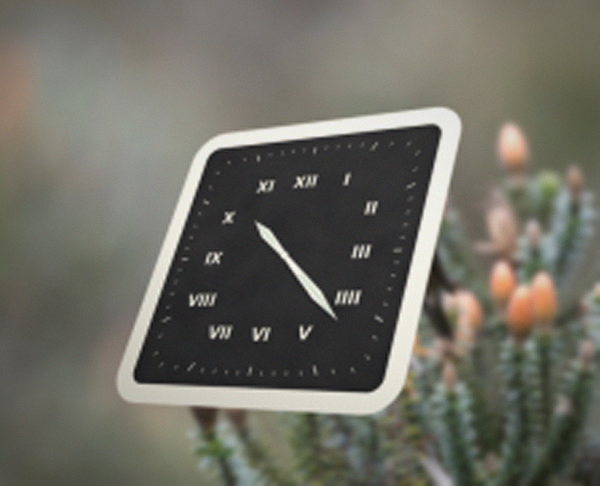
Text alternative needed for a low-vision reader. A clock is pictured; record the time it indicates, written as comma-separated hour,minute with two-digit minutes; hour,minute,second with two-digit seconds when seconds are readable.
10,22
